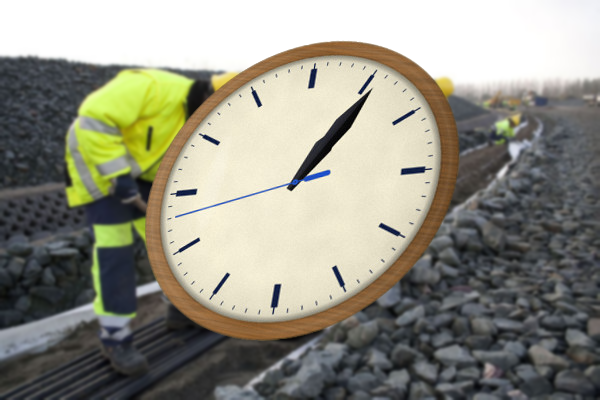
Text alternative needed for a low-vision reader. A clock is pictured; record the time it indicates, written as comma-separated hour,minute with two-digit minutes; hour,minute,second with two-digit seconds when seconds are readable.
1,05,43
